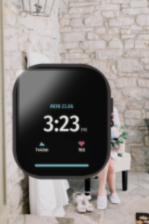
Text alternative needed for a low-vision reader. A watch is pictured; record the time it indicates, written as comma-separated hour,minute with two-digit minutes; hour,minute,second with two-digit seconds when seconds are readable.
3,23
